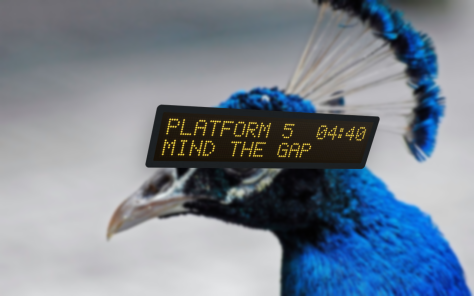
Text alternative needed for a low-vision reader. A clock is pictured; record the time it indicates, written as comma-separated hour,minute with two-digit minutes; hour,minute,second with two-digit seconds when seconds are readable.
4,40
